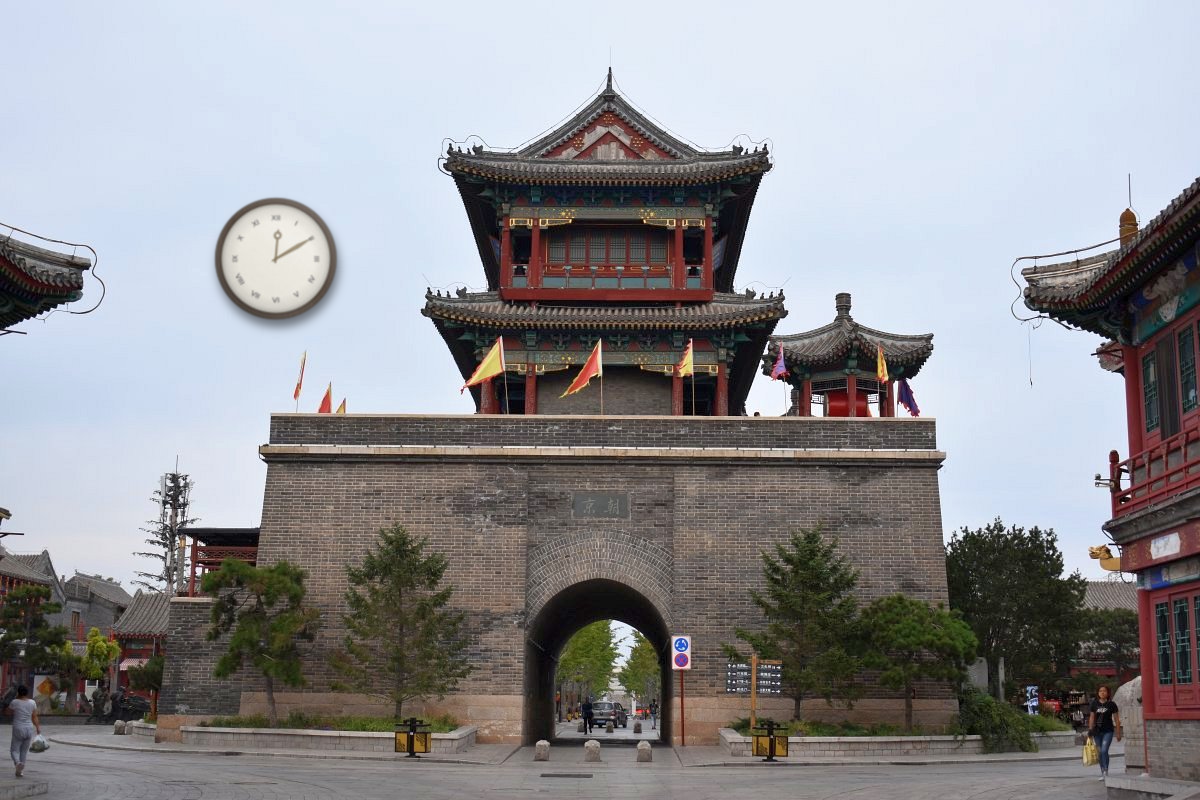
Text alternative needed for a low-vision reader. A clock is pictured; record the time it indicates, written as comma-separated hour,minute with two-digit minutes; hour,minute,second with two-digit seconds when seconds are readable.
12,10
